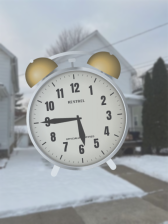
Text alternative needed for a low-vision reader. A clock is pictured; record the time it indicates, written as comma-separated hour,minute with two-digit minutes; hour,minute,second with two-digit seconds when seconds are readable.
5,45
